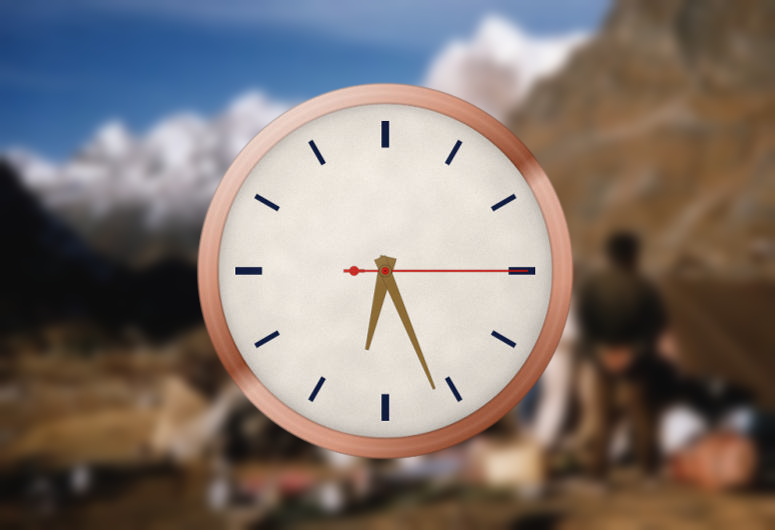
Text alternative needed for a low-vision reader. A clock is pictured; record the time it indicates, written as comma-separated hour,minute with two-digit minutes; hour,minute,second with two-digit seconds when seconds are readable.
6,26,15
